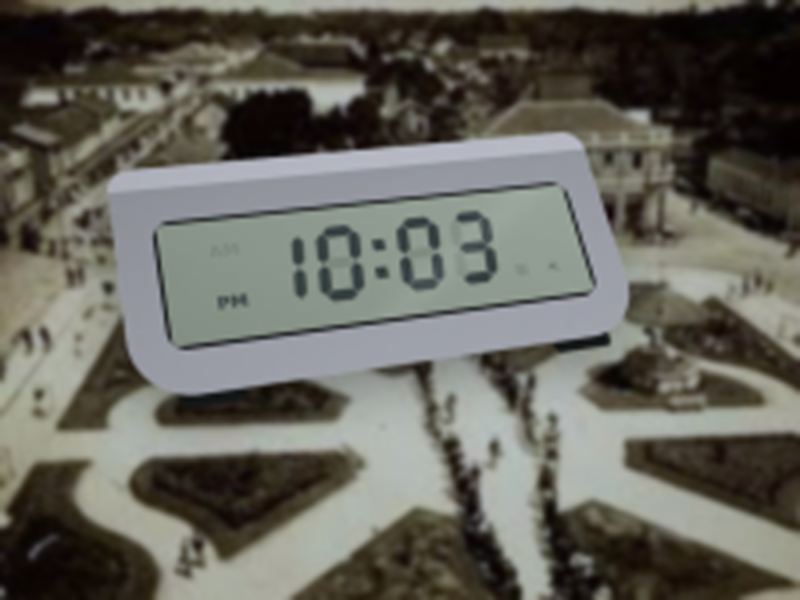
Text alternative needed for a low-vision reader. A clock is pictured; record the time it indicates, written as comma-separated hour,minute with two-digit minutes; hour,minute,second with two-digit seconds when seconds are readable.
10,03
